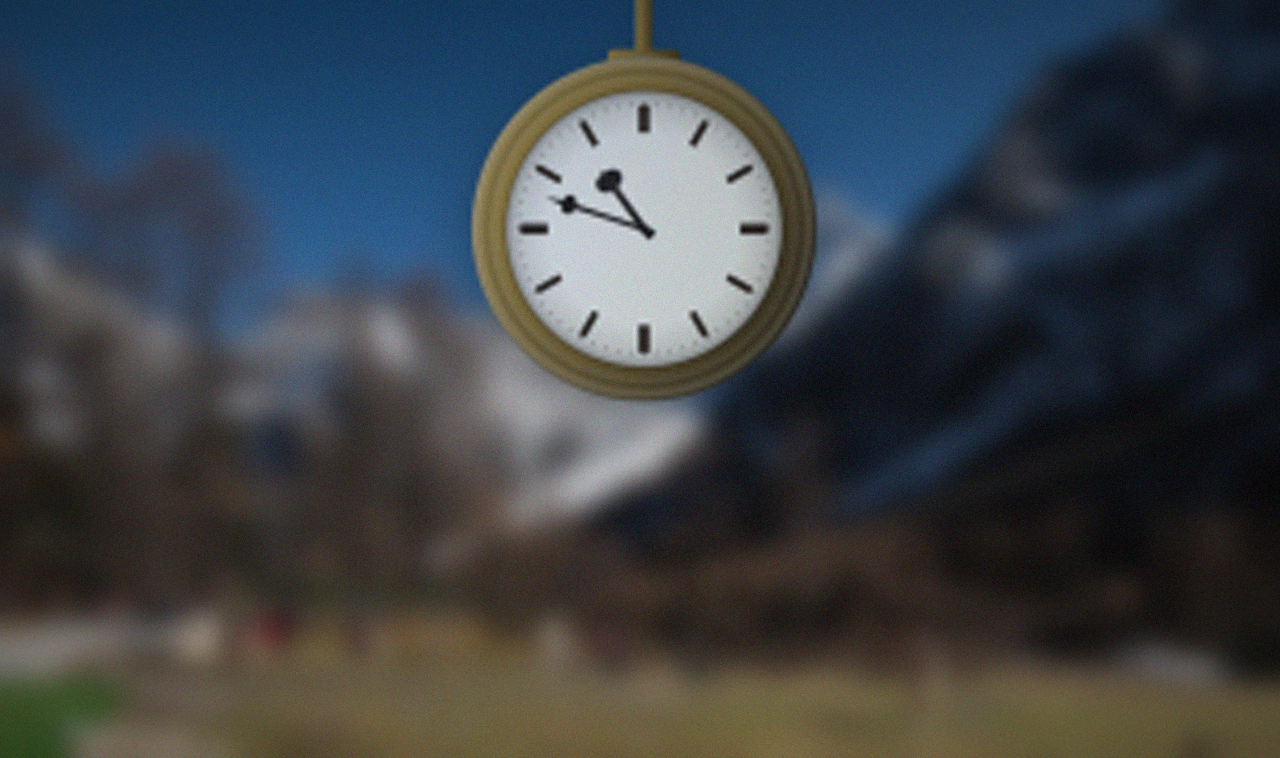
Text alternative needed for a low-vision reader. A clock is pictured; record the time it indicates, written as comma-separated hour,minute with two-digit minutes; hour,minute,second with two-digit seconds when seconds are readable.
10,48
